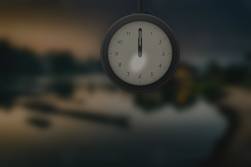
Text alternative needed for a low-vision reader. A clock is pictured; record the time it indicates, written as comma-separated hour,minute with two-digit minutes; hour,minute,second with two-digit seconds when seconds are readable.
12,00
